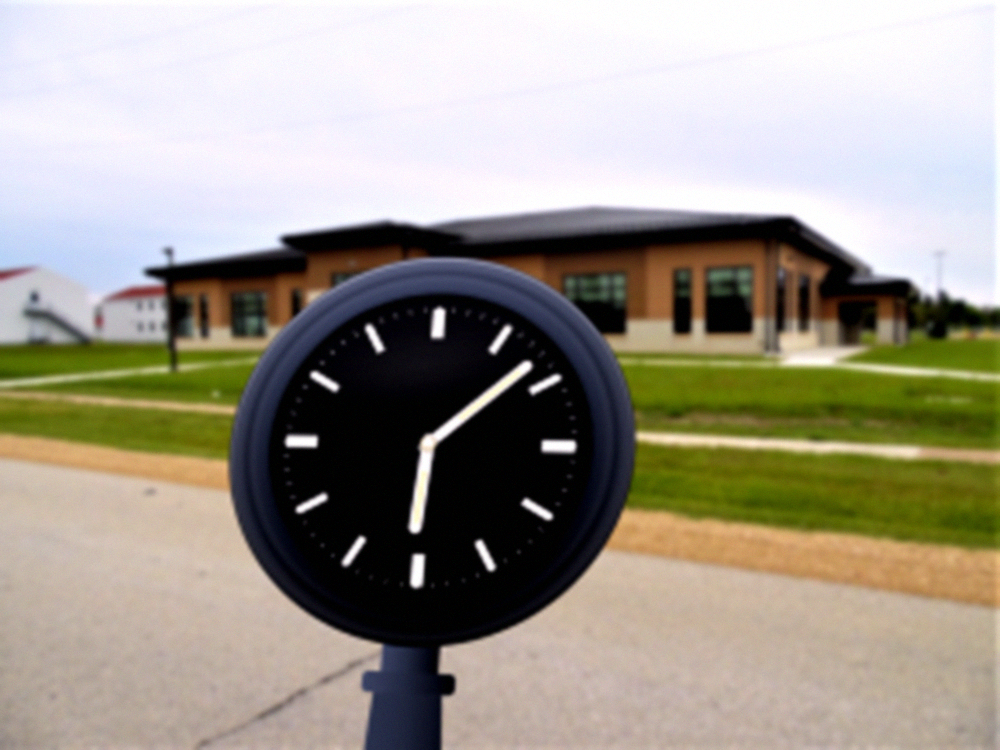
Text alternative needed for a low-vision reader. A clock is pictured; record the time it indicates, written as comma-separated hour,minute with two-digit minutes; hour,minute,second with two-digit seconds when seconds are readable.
6,08
